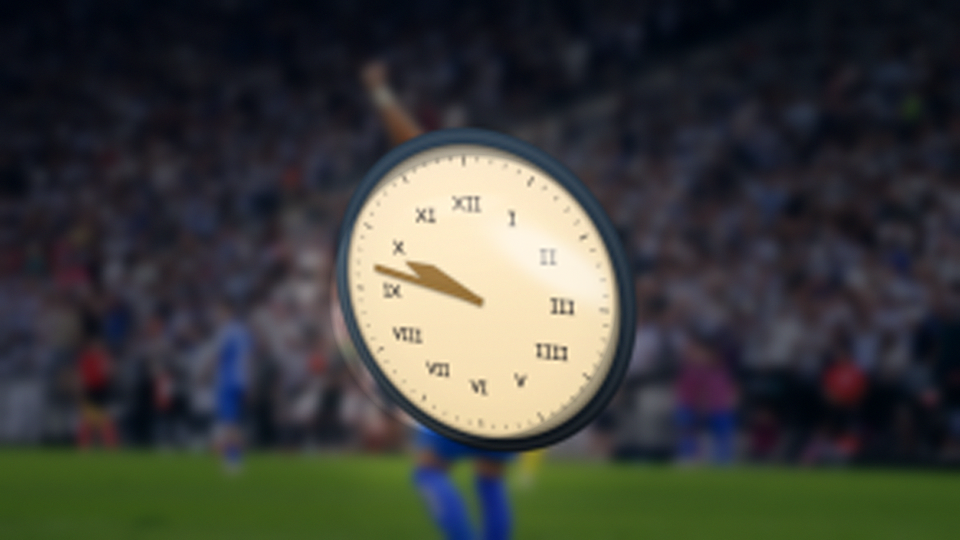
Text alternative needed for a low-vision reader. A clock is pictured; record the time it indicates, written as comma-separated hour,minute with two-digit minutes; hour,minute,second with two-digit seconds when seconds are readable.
9,47
